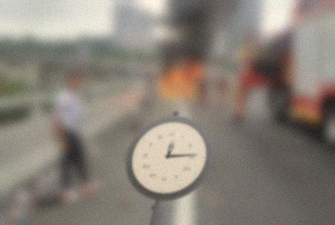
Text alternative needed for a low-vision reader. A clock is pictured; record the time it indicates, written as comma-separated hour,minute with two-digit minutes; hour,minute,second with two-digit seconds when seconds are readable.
12,14
